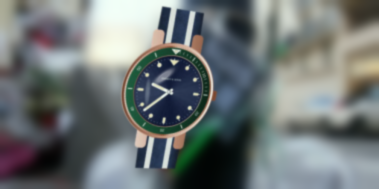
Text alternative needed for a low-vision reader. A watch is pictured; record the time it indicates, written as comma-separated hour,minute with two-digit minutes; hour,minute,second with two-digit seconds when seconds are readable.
9,38
